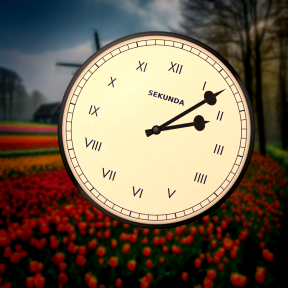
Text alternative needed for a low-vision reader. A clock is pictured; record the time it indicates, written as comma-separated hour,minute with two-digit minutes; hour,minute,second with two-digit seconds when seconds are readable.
2,07
